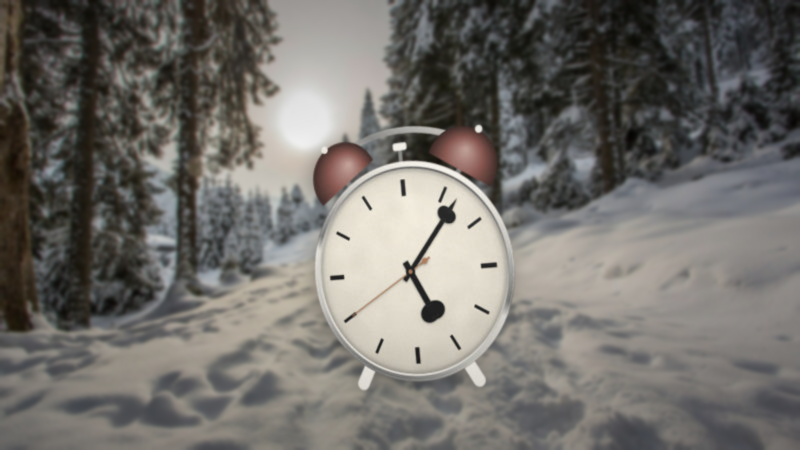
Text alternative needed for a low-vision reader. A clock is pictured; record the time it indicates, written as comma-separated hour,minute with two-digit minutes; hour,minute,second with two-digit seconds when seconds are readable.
5,06,40
